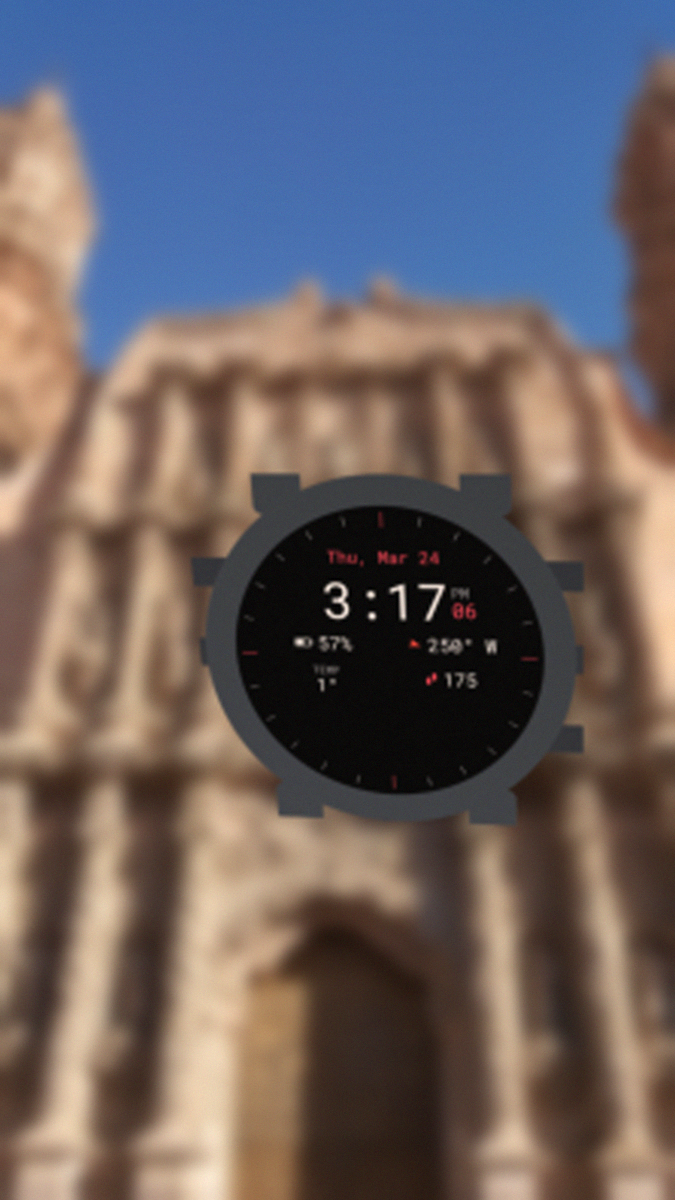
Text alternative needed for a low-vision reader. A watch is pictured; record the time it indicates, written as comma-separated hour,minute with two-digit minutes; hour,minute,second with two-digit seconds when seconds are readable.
3,17
